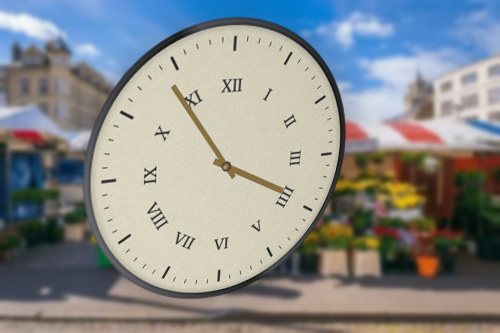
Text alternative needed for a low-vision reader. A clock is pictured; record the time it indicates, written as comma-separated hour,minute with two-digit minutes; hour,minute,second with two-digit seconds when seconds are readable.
3,54
